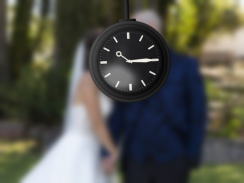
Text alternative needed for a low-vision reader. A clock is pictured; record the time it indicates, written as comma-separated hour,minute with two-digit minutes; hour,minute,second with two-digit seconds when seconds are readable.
10,15
